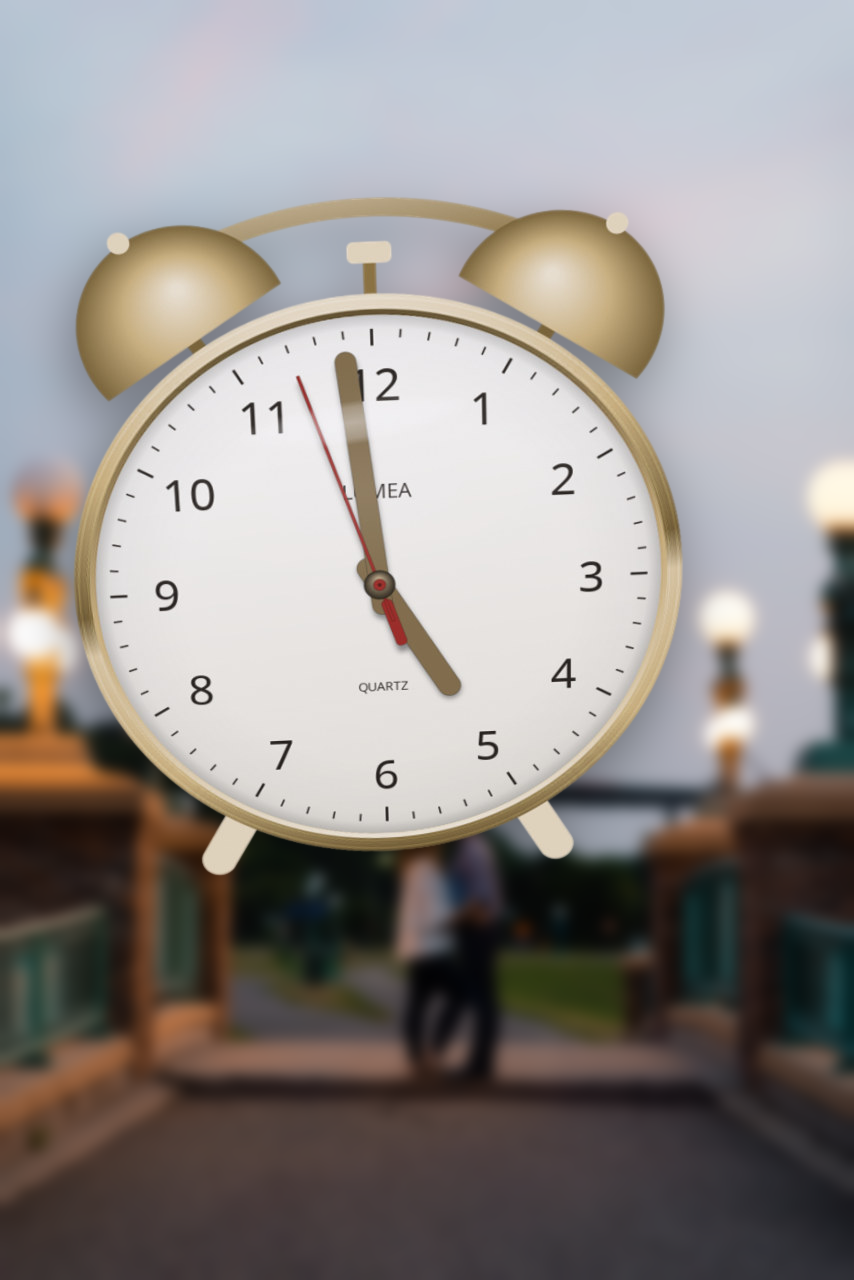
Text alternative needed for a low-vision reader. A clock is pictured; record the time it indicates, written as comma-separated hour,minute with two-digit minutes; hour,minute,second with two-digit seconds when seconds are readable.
4,58,57
